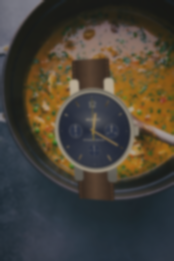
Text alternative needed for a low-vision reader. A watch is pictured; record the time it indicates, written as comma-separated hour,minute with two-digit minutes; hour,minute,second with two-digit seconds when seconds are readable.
12,20
